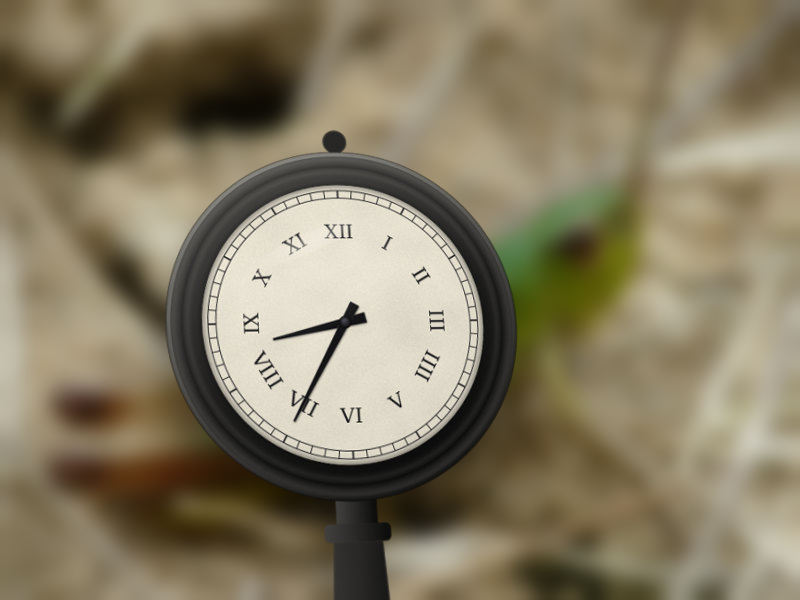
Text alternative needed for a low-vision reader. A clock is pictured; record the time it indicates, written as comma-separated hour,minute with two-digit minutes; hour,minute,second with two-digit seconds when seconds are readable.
8,35
